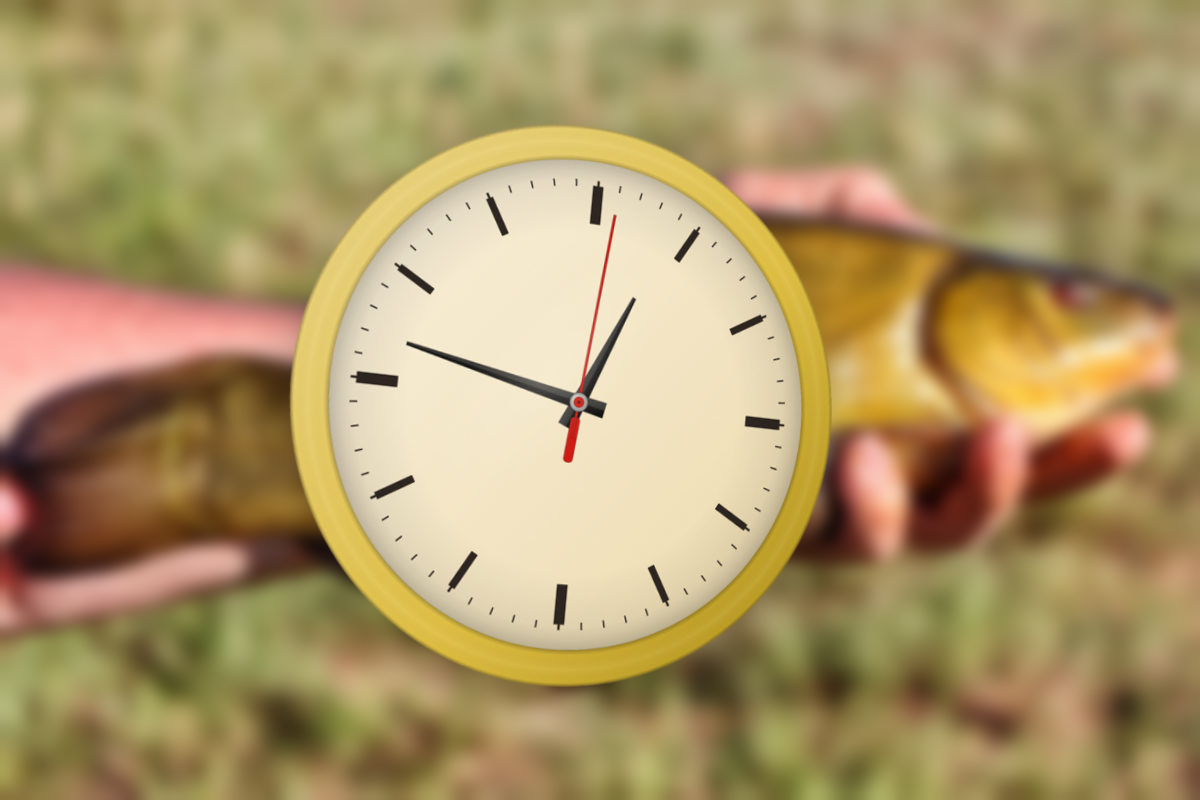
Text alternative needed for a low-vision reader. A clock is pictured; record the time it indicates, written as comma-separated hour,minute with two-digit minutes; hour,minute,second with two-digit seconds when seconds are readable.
12,47,01
